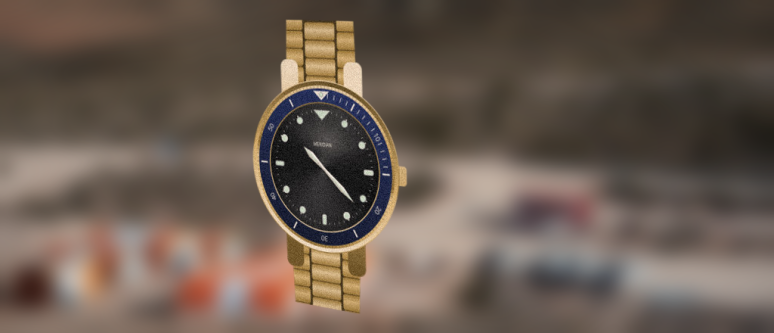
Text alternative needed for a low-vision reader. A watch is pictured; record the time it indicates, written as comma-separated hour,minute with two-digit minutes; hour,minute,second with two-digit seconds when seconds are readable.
10,22
